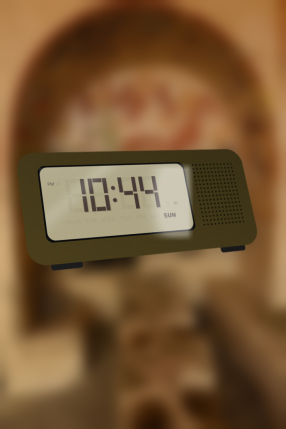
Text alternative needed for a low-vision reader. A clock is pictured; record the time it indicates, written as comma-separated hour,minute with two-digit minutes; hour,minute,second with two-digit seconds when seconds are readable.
10,44
